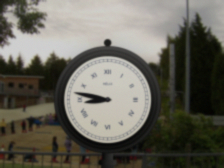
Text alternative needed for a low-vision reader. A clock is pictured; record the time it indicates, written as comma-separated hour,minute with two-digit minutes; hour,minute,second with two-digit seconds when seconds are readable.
8,47
